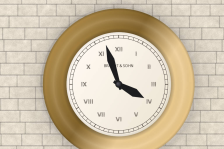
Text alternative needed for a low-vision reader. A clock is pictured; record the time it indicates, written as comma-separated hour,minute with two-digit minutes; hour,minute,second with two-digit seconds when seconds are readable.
3,57
